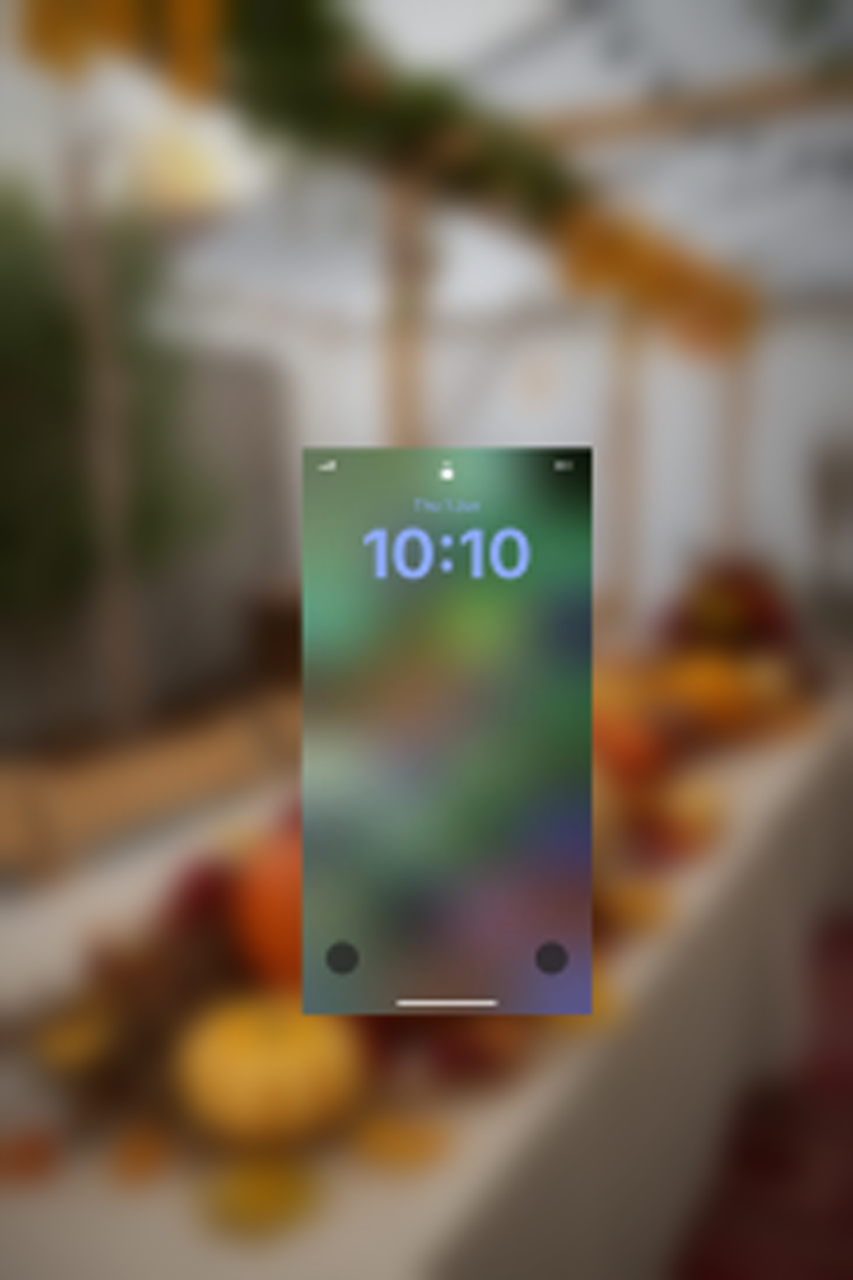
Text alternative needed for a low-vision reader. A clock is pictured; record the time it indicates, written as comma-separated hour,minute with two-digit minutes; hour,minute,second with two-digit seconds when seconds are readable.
10,10
